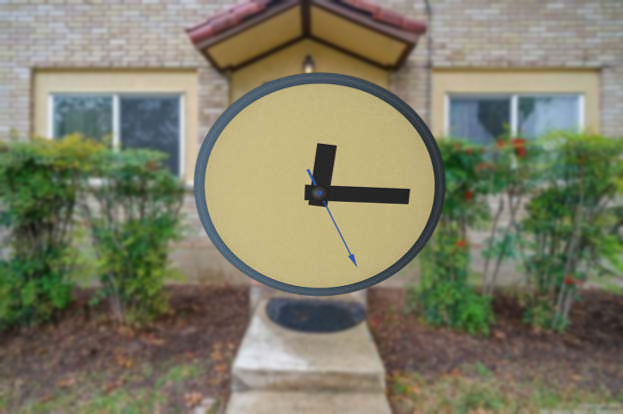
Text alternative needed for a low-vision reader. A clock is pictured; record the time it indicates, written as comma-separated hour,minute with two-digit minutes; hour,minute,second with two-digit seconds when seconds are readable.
12,15,26
